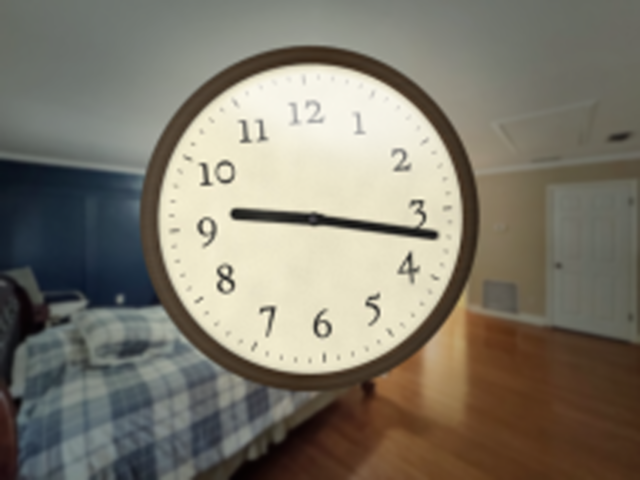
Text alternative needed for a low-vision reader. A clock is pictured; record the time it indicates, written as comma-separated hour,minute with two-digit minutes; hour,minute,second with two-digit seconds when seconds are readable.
9,17
